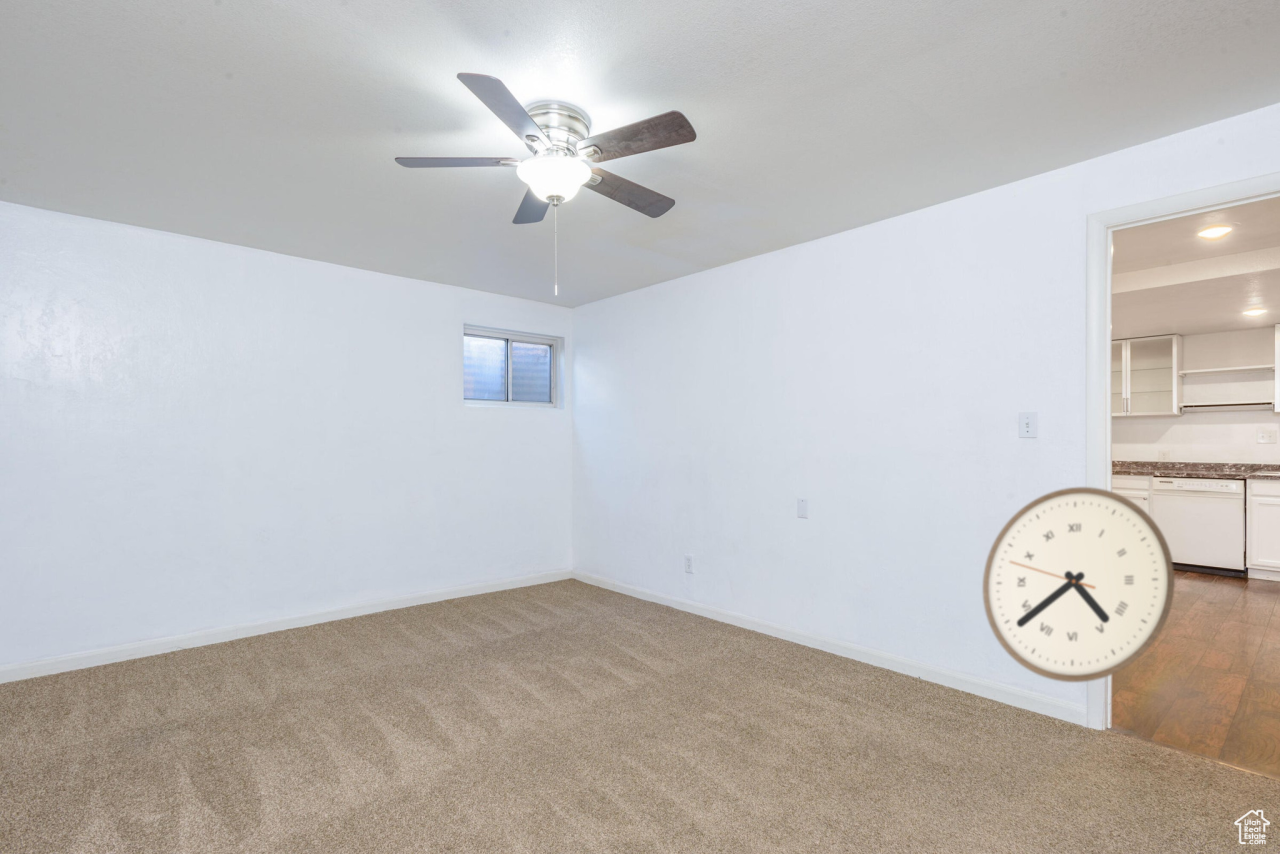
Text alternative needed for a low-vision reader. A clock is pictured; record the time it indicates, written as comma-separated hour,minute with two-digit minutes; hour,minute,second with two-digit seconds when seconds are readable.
4,38,48
